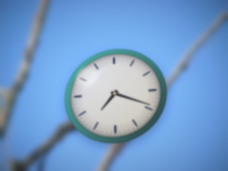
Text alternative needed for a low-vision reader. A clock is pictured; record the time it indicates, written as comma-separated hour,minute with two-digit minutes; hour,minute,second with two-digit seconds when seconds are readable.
7,19
